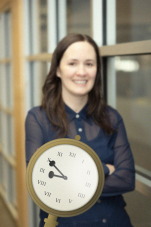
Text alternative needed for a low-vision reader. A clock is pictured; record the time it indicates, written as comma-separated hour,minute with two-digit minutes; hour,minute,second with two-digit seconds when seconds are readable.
8,50
